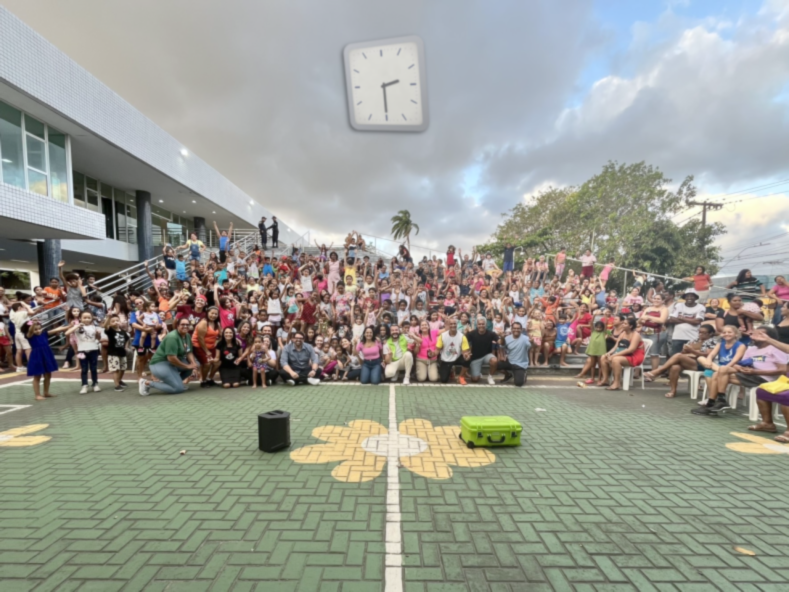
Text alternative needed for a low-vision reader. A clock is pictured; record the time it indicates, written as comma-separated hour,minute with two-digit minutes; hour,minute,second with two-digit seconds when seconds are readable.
2,30
